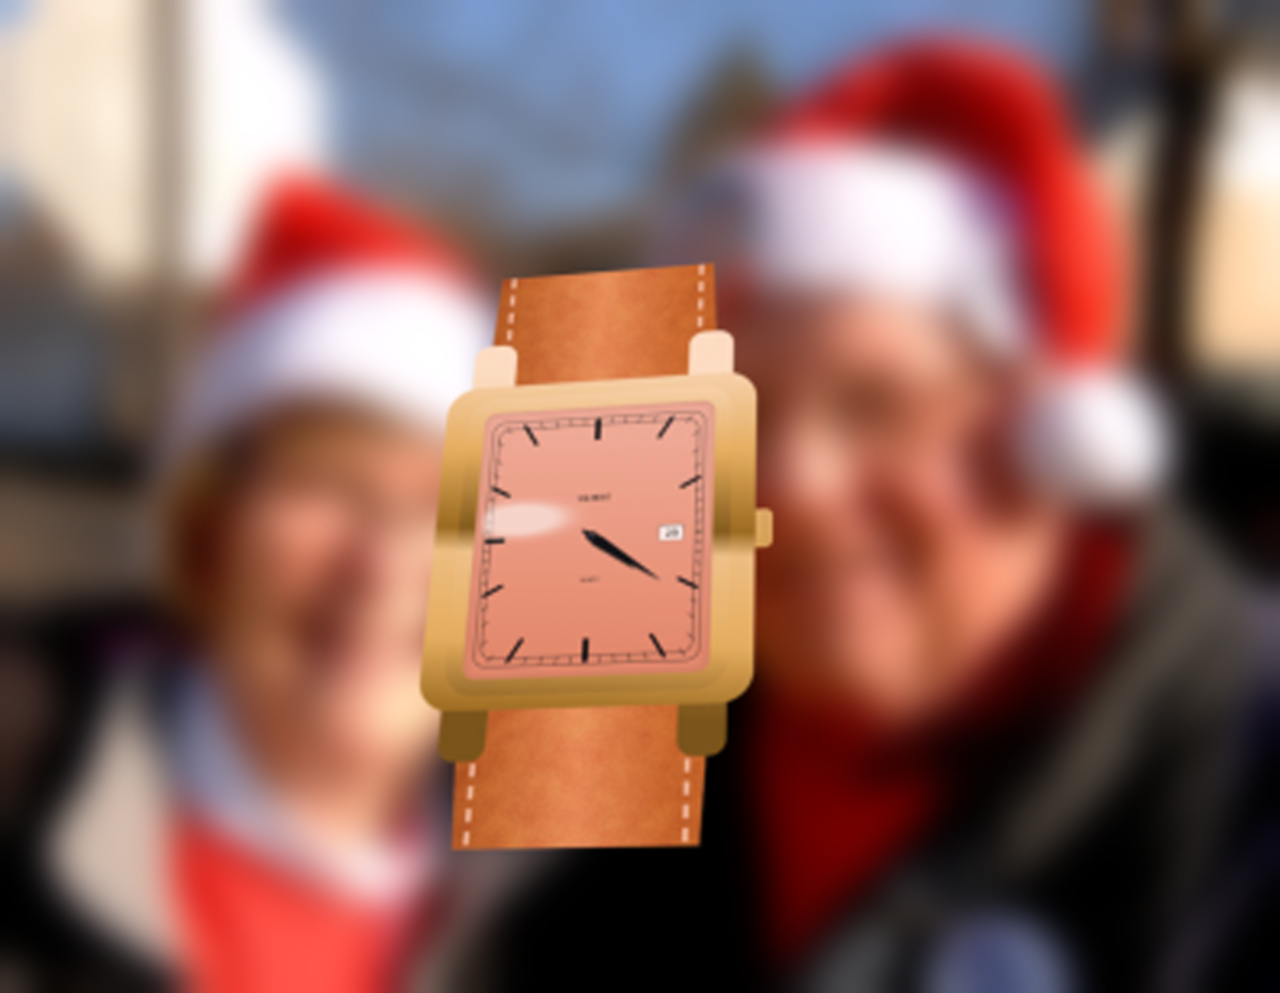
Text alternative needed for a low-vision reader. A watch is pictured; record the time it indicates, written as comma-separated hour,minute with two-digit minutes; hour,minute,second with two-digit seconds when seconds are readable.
4,21
